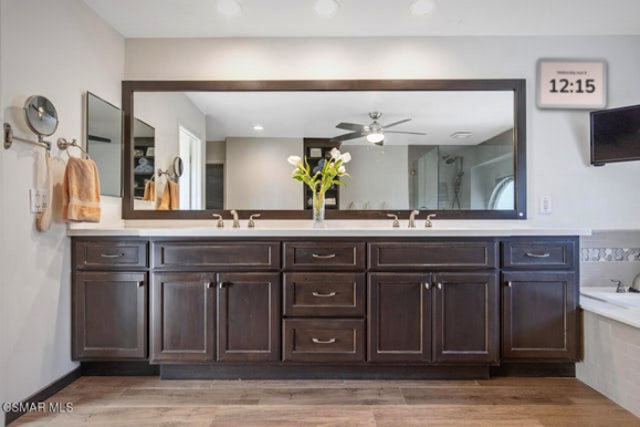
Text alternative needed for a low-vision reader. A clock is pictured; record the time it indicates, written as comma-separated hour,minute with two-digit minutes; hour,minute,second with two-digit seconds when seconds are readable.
12,15
